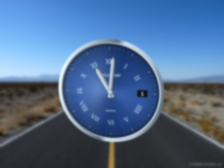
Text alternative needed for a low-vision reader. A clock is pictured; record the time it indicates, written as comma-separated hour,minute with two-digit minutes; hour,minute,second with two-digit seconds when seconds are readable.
11,01
